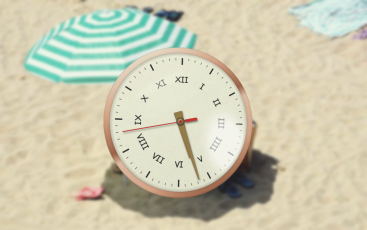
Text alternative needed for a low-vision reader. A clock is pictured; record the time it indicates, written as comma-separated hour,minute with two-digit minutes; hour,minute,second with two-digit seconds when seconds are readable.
5,26,43
